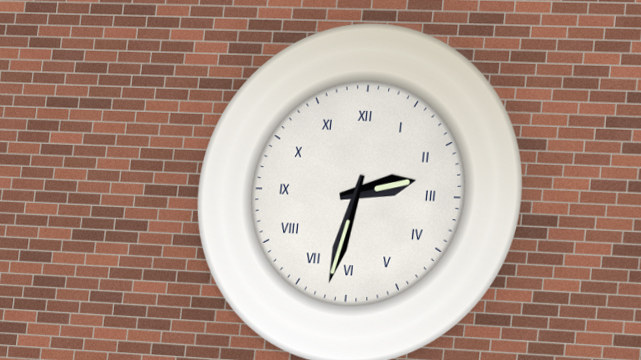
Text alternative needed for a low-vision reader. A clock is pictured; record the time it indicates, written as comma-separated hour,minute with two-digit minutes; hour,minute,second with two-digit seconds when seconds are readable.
2,32
